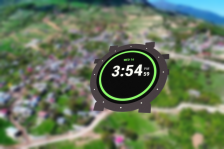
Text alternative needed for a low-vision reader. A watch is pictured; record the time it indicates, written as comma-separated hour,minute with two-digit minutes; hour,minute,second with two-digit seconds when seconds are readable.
3,54
